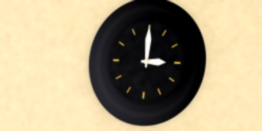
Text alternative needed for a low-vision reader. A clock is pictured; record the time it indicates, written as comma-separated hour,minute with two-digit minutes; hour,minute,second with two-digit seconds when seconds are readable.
3,00
